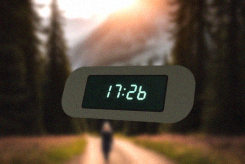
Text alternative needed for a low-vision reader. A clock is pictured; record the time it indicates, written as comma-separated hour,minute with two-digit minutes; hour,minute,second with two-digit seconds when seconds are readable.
17,26
